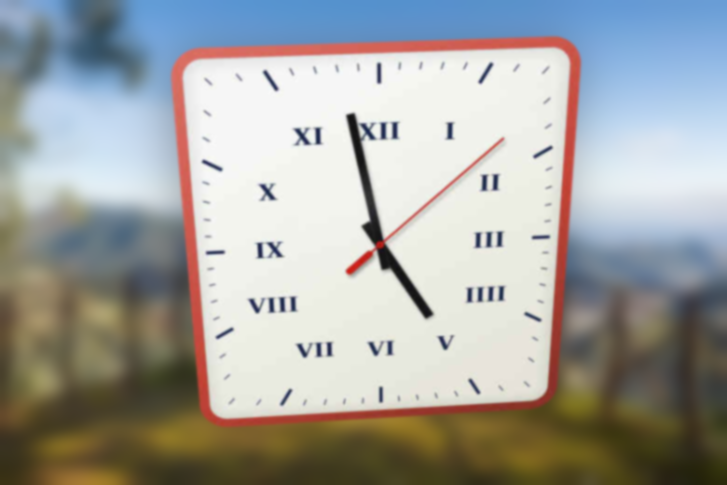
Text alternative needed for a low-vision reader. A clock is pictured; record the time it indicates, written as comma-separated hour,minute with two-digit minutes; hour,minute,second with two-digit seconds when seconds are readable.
4,58,08
